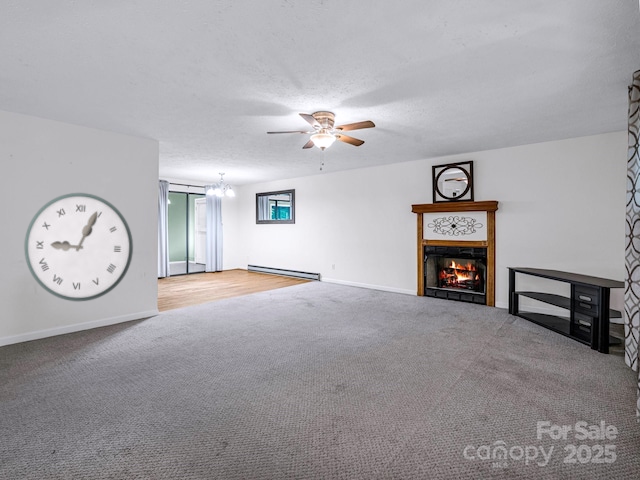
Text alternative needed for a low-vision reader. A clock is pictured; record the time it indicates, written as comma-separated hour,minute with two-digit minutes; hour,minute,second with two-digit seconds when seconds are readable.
9,04
